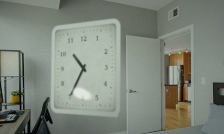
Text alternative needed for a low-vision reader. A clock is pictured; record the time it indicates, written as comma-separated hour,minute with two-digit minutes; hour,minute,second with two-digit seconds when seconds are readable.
10,35
